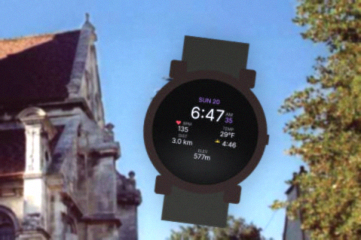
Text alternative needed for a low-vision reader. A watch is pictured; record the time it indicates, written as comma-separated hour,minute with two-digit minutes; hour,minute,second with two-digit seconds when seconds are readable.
6,47
